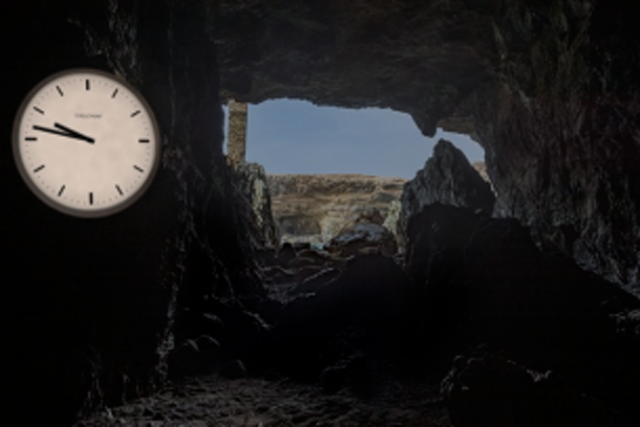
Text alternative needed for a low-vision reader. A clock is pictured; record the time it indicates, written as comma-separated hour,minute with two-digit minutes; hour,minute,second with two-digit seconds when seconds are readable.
9,47
